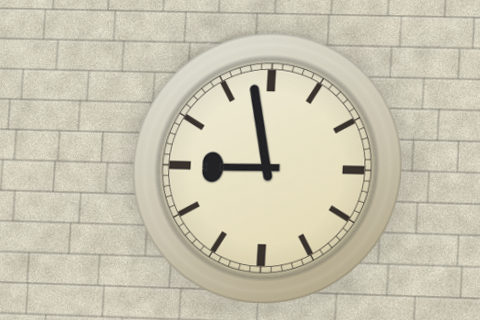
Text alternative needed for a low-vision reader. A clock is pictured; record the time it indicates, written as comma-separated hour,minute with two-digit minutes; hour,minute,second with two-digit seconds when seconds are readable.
8,58
